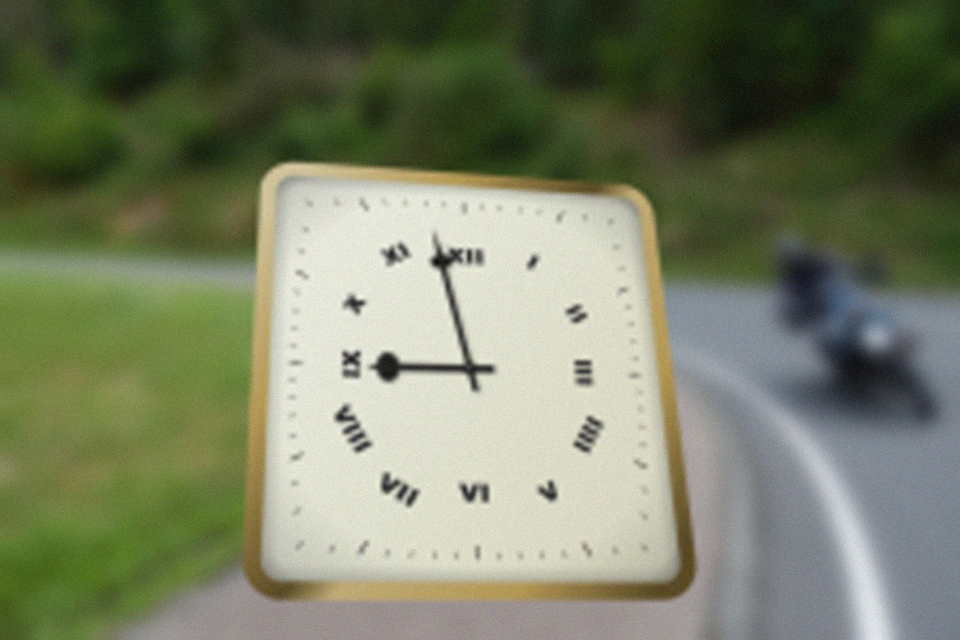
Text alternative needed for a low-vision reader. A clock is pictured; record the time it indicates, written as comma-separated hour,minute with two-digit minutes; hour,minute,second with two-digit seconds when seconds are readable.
8,58
